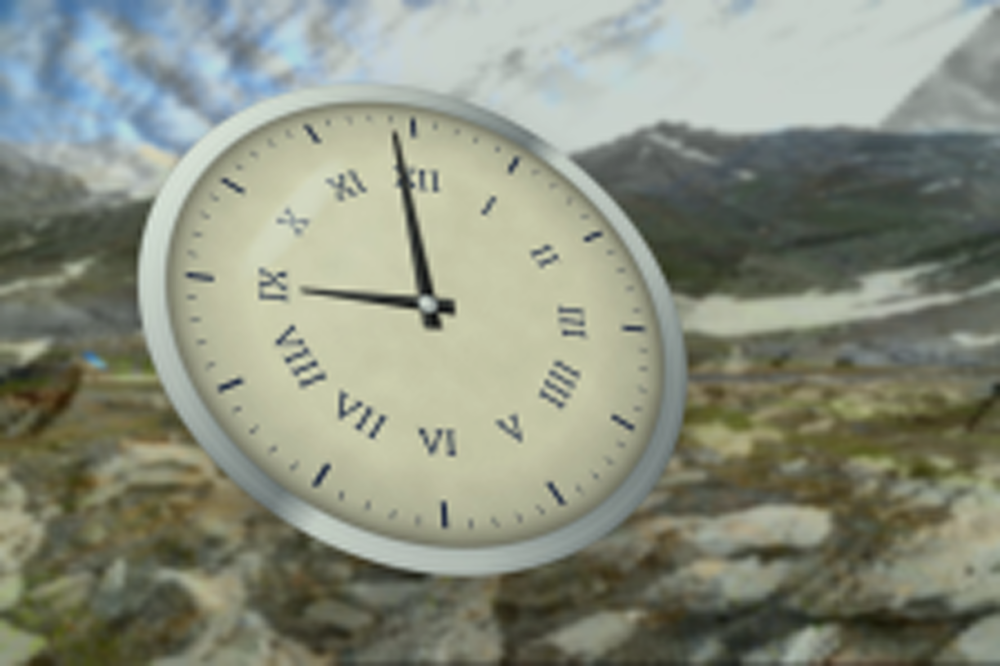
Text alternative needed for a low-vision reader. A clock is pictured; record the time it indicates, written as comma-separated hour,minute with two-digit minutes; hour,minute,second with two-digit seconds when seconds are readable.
8,59
